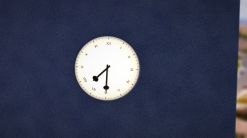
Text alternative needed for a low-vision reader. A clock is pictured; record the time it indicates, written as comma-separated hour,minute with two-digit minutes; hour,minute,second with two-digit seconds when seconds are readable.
7,30
